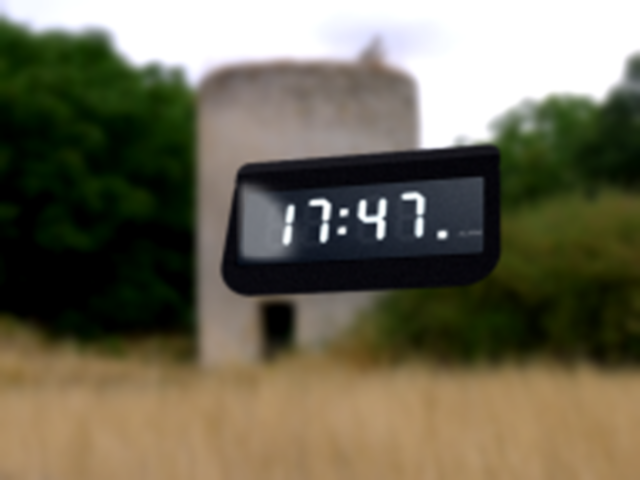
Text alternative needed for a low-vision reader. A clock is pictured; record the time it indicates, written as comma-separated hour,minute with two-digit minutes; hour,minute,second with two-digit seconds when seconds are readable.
17,47
